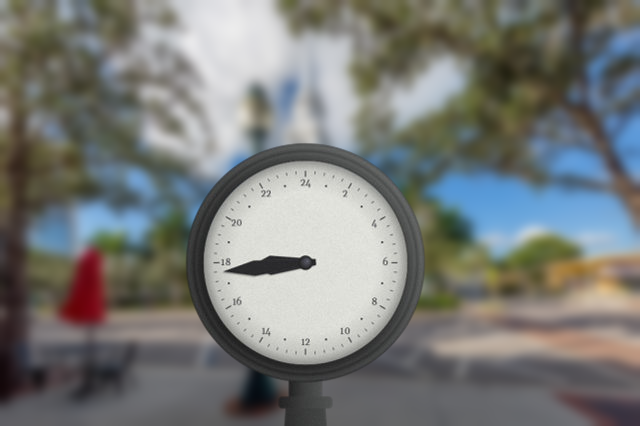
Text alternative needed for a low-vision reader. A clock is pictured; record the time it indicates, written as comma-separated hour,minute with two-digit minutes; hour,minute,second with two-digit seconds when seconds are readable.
17,44
